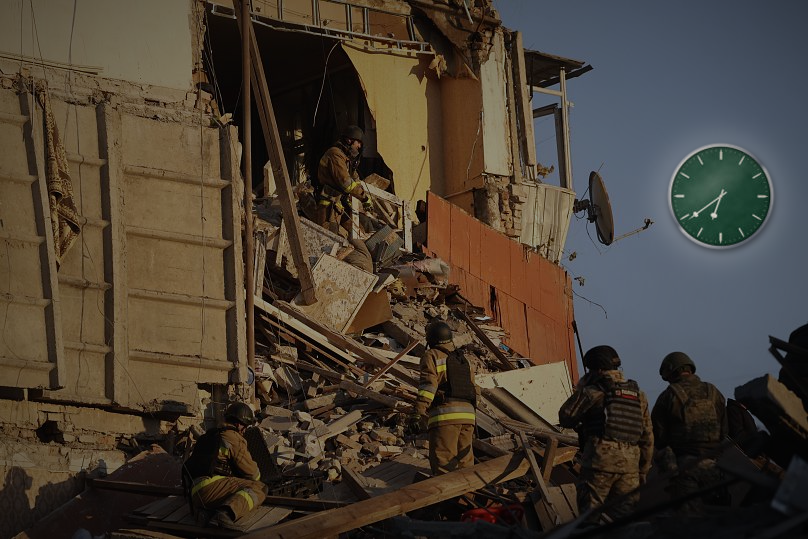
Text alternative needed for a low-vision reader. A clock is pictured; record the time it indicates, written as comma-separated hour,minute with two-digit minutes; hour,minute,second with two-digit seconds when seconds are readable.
6,39
